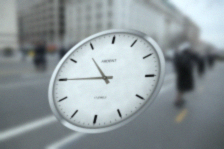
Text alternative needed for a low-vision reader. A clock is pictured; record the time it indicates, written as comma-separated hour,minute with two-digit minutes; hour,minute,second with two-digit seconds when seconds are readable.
10,45
